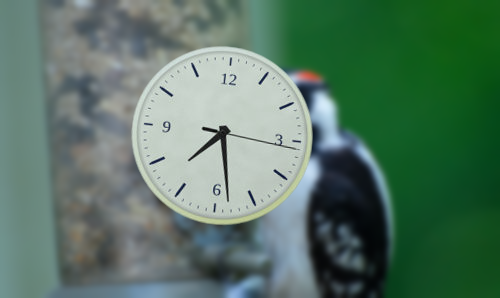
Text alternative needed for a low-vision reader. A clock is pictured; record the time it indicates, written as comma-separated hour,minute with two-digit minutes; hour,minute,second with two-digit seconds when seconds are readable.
7,28,16
